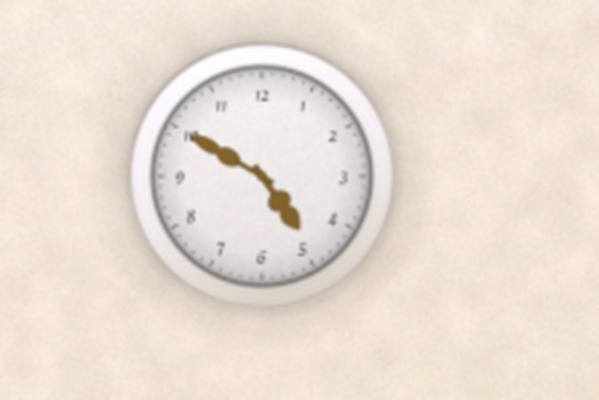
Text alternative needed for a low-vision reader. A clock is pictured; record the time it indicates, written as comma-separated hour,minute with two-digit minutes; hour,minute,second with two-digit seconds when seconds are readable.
4,50
